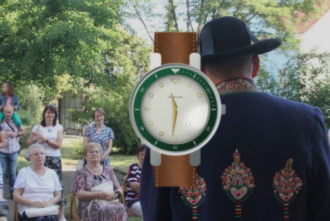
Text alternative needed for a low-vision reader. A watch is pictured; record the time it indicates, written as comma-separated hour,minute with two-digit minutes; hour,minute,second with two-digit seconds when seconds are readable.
11,31
